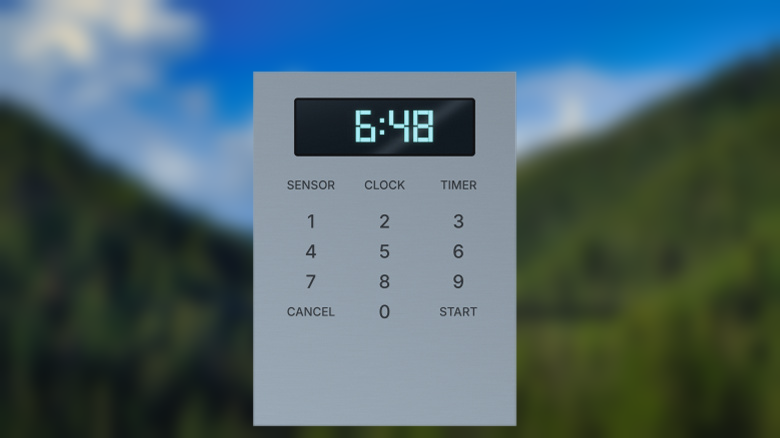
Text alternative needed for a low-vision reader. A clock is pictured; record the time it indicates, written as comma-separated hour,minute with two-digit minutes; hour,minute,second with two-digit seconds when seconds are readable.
6,48
